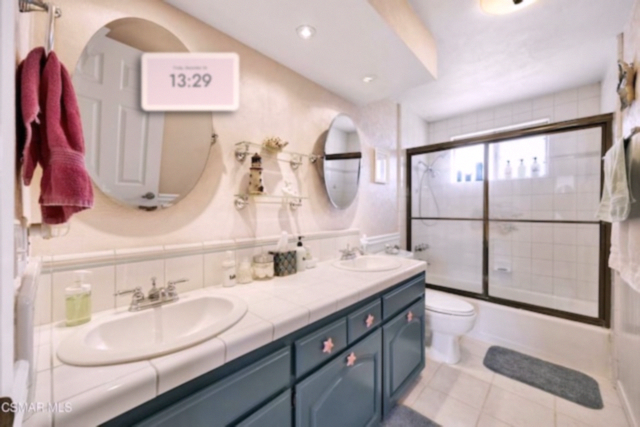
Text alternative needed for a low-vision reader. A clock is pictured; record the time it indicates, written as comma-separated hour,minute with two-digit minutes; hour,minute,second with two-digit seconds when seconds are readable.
13,29
